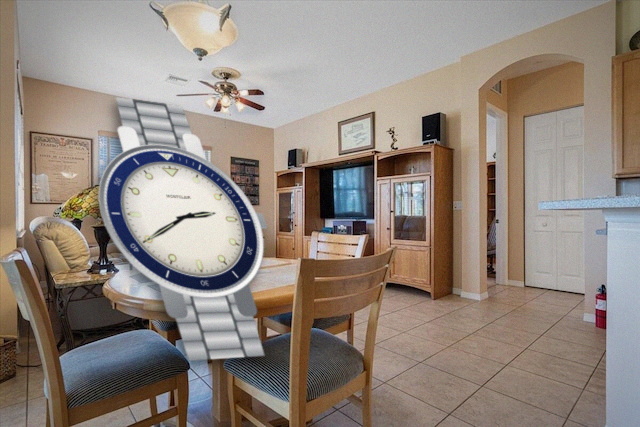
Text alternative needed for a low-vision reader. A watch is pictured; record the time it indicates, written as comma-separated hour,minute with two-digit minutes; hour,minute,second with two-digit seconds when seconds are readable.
2,40
